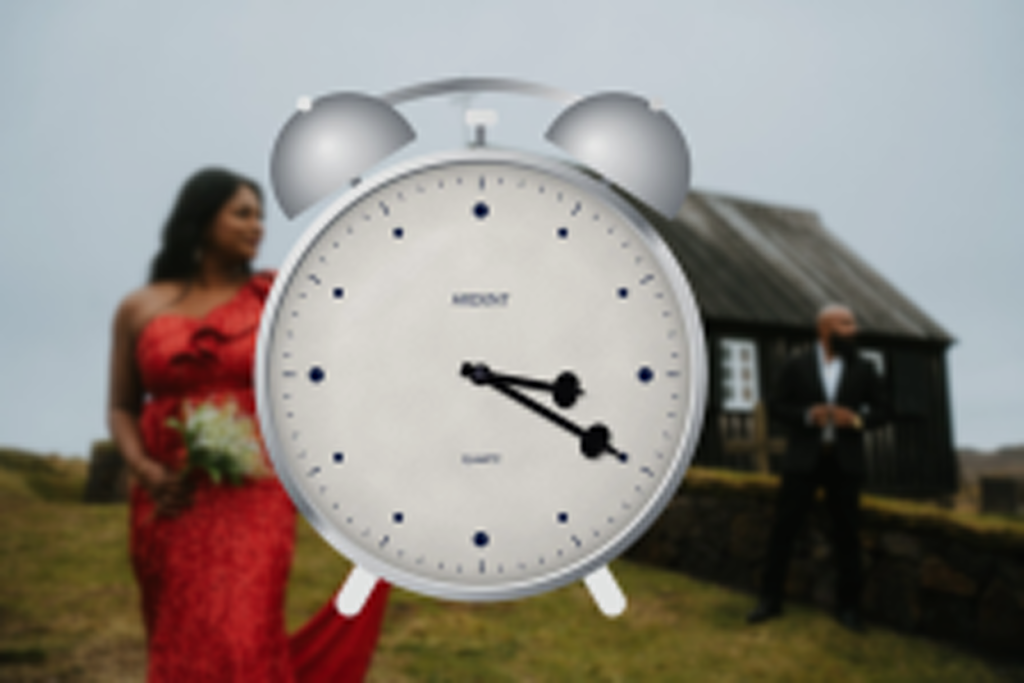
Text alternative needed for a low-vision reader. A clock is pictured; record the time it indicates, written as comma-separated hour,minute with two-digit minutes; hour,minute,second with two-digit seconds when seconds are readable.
3,20
